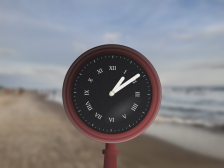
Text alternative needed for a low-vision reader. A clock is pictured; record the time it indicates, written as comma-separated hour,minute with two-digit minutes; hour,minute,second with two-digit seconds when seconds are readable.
1,09
